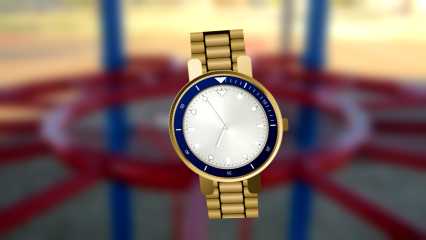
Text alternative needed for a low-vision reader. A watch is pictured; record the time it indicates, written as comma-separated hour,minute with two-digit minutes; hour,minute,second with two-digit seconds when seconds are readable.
6,55
